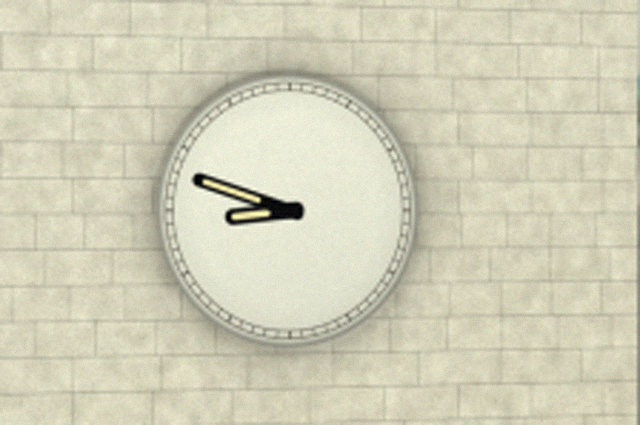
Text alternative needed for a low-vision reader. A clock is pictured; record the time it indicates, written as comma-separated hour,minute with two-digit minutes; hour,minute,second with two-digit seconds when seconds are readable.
8,48
